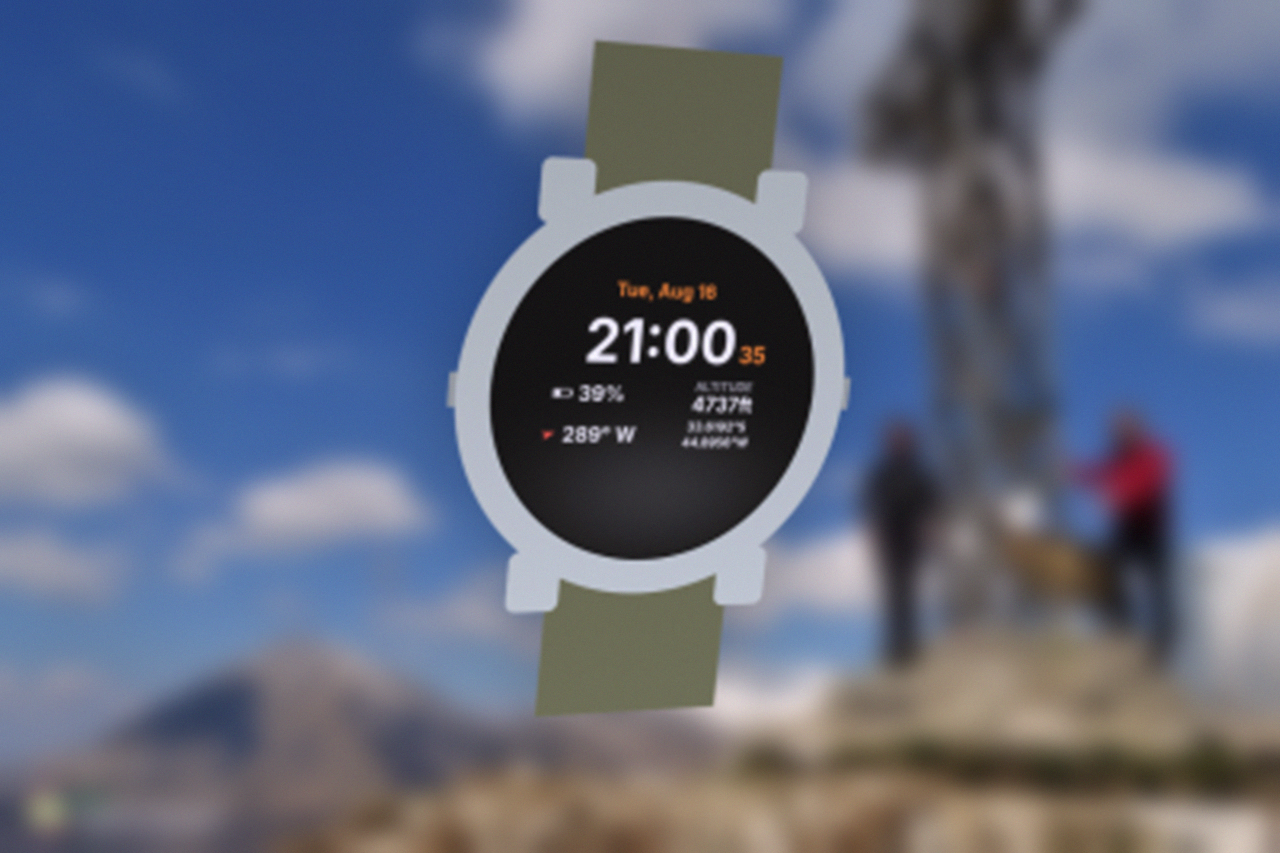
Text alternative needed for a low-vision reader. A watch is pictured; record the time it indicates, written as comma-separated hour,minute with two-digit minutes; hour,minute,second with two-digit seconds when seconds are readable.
21,00
